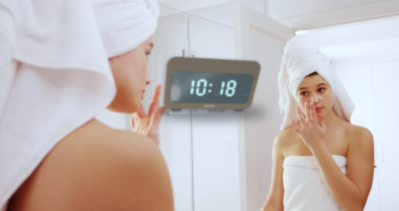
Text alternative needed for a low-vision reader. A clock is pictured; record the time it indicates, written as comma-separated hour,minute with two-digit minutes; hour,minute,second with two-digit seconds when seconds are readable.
10,18
